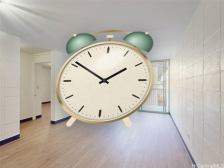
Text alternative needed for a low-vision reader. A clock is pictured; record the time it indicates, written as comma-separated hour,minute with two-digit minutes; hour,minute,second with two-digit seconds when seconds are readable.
1,51
